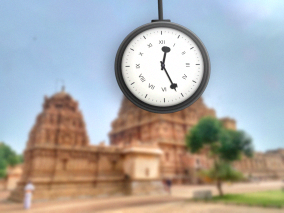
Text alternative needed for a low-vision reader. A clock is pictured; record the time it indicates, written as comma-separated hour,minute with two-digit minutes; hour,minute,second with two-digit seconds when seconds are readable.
12,26
